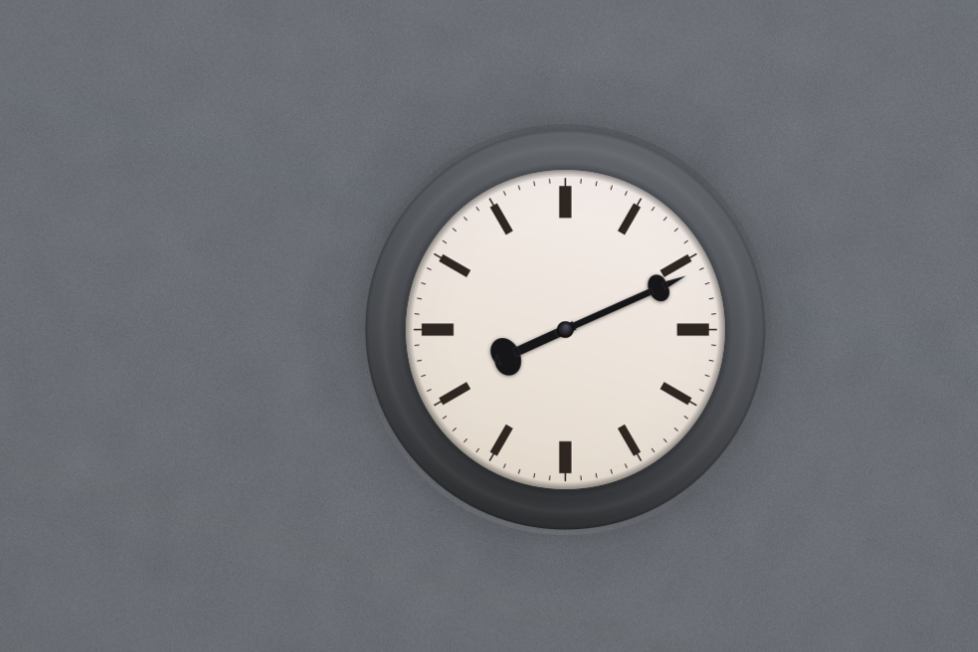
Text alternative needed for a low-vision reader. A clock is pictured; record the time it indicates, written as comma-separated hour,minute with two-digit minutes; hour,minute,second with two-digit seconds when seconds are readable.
8,11
